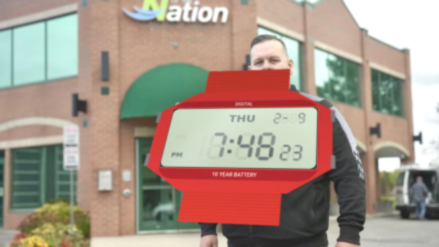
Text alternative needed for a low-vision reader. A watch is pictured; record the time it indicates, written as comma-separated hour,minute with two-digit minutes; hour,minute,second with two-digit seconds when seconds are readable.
7,48,23
